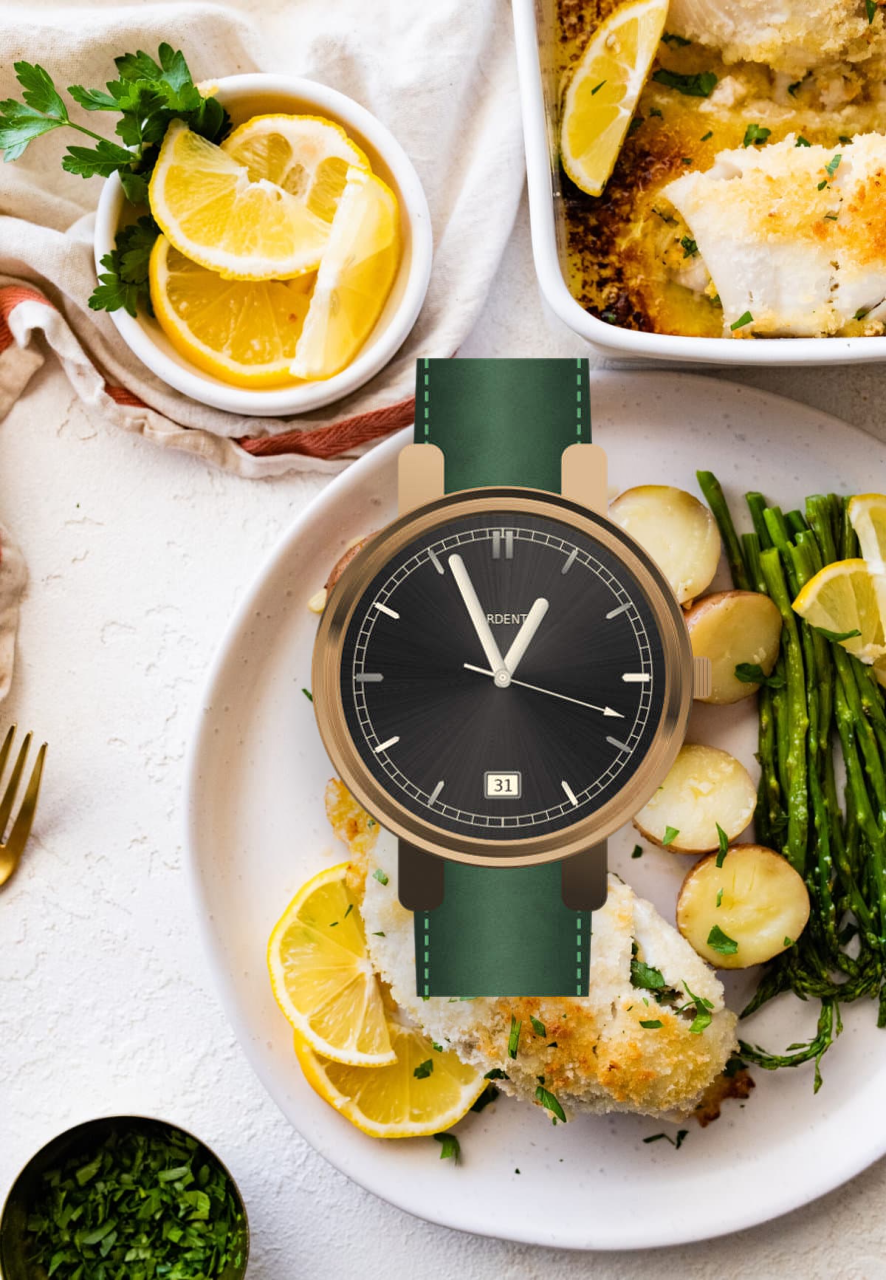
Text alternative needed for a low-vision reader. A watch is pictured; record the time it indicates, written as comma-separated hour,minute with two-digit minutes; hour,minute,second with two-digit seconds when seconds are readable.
12,56,18
